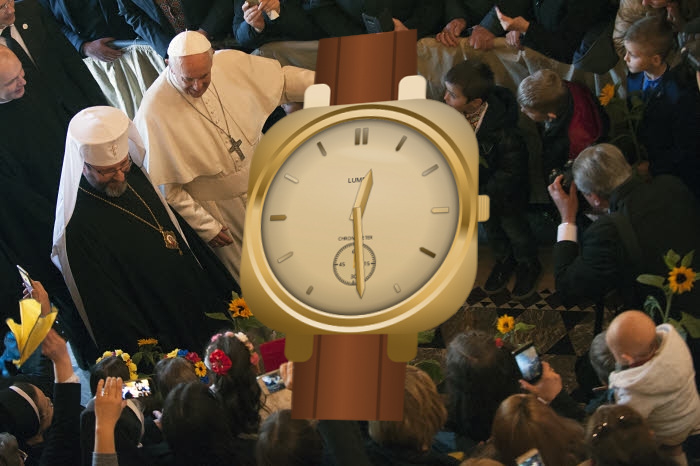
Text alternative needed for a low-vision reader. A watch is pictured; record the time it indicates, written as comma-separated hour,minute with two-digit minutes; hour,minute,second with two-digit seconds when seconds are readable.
12,29
